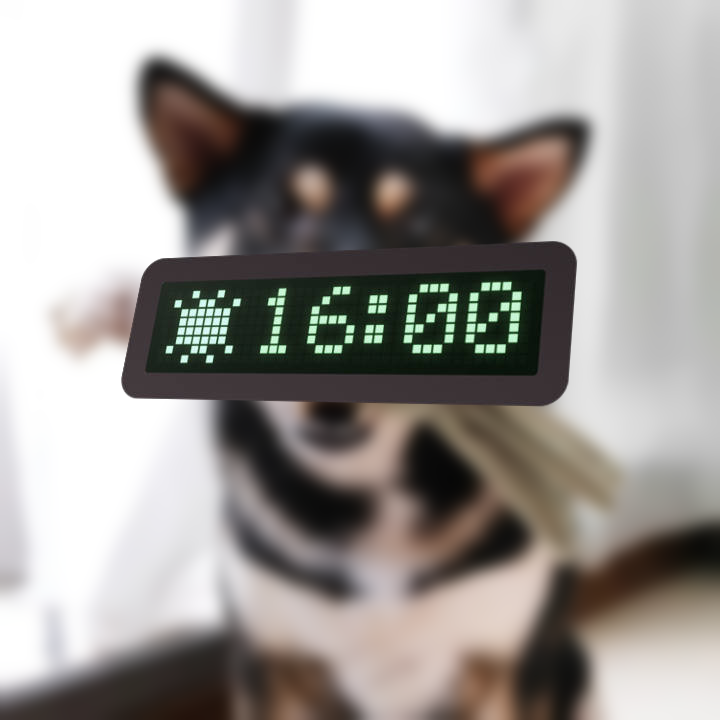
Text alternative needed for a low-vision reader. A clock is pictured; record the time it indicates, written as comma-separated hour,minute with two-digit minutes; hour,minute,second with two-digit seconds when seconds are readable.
16,00
